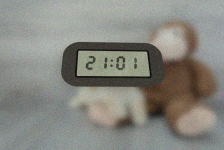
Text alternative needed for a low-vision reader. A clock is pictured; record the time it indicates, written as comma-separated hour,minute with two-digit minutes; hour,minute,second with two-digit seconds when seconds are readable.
21,01
